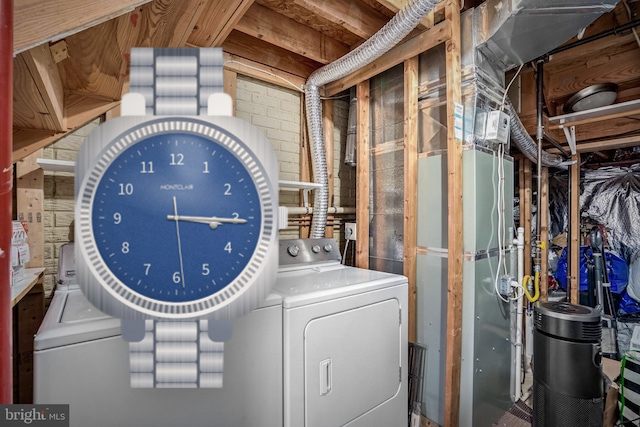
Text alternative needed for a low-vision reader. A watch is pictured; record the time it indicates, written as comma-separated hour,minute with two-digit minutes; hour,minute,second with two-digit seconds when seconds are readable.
3,15,29
